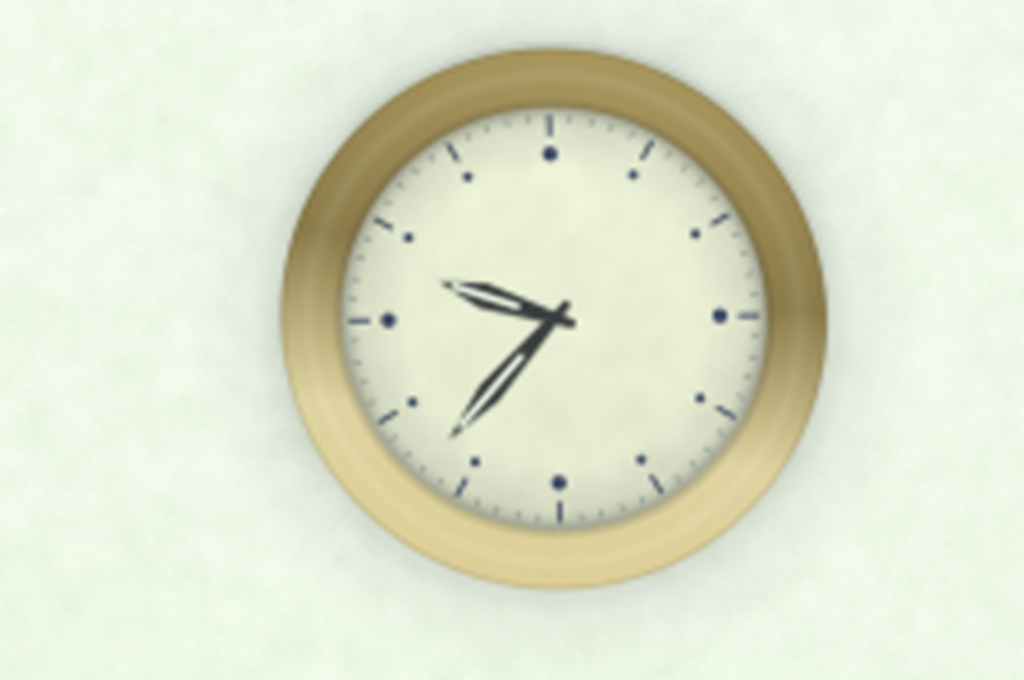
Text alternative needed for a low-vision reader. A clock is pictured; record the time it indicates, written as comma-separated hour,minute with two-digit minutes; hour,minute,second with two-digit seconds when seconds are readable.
9,37
